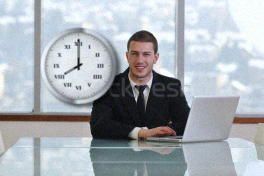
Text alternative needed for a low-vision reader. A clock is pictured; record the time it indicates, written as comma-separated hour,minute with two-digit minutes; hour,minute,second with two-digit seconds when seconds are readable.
8,00
